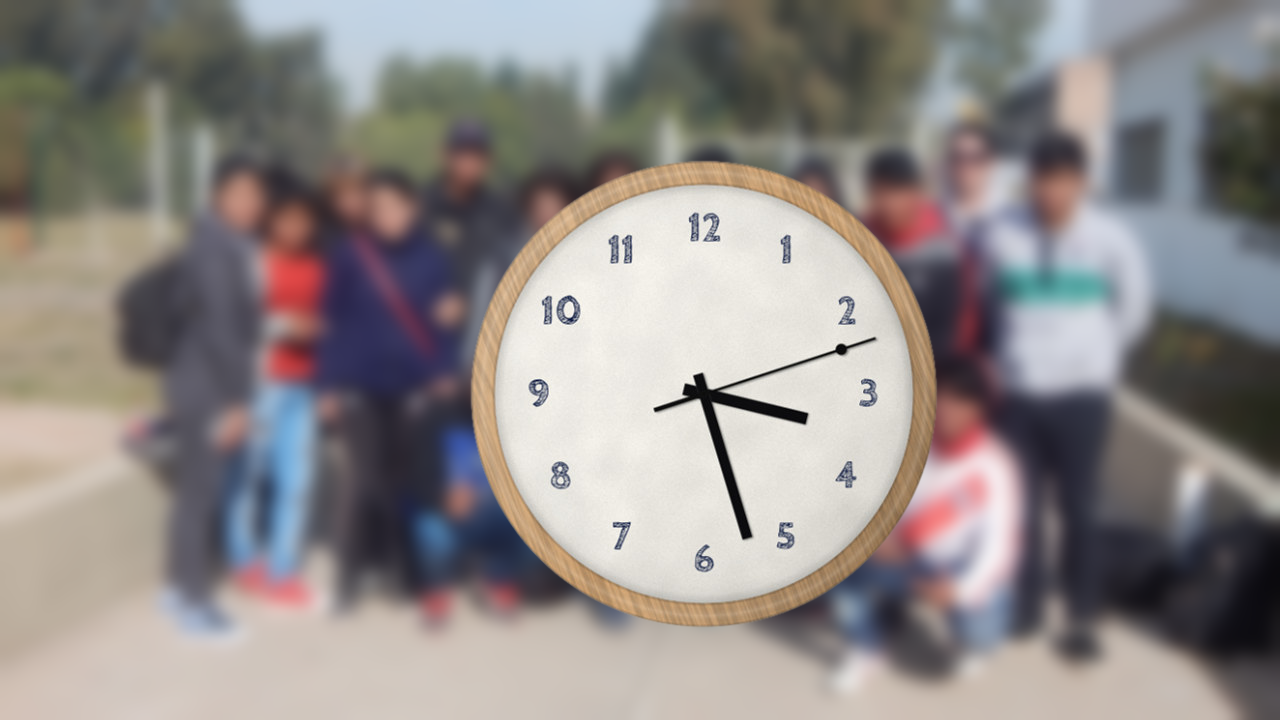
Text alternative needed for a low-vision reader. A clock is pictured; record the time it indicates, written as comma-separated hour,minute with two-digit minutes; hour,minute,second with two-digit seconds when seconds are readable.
3,27,12
